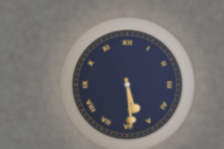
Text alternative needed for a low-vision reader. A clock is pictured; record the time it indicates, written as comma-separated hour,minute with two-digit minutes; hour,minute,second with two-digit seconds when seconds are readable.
5,29
